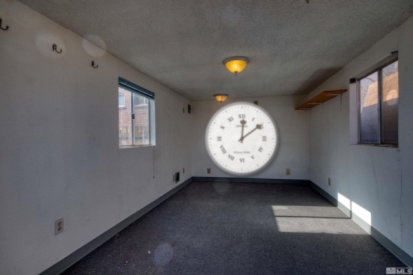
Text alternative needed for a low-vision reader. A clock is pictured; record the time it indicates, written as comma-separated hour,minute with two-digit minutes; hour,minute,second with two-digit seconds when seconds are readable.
12,09
